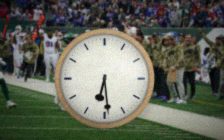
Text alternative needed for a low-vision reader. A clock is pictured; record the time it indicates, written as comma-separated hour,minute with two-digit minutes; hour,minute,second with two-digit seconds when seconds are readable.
6,29
